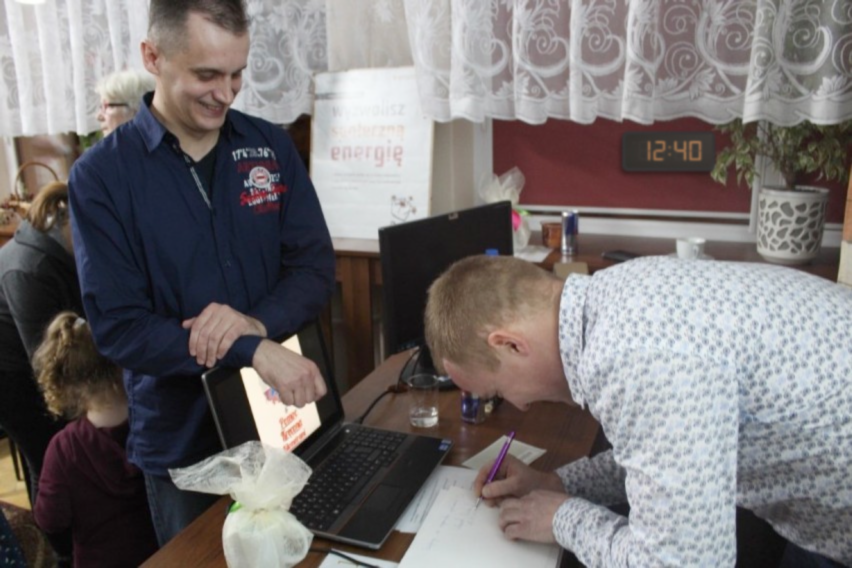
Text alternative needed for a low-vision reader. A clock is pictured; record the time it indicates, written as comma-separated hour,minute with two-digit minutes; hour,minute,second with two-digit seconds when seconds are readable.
12,40
